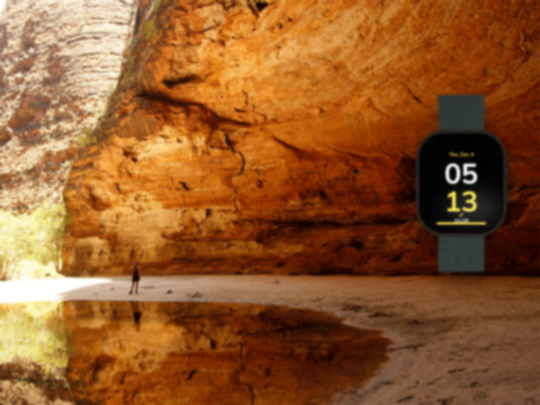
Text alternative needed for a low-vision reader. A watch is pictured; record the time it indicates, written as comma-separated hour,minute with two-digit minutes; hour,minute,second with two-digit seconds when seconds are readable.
5,13
